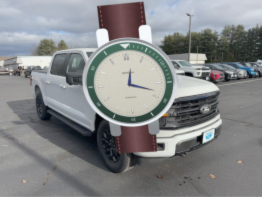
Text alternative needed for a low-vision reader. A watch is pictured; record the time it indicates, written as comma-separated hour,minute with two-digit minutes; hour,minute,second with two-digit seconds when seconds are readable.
12,18
